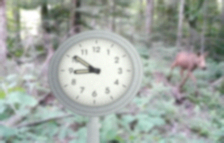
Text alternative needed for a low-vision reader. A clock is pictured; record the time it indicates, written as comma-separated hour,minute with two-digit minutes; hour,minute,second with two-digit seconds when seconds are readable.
8,51
